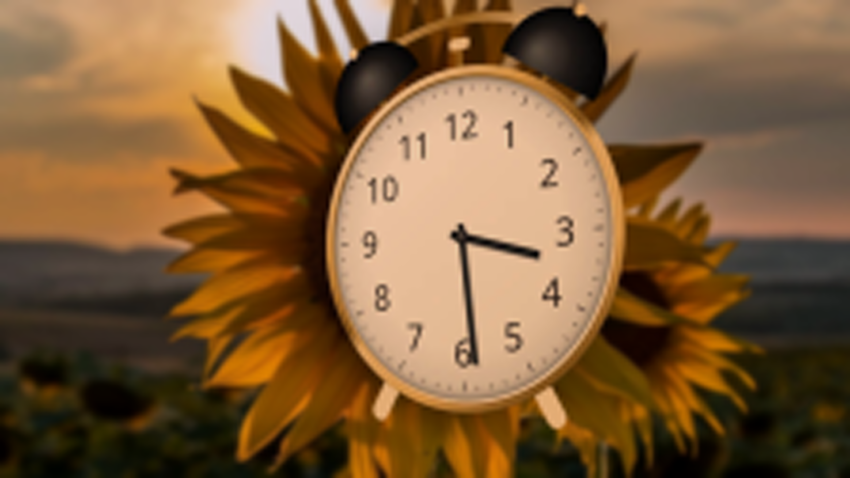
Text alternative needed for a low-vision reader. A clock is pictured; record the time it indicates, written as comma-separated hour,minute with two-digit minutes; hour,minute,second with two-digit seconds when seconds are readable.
3,29
